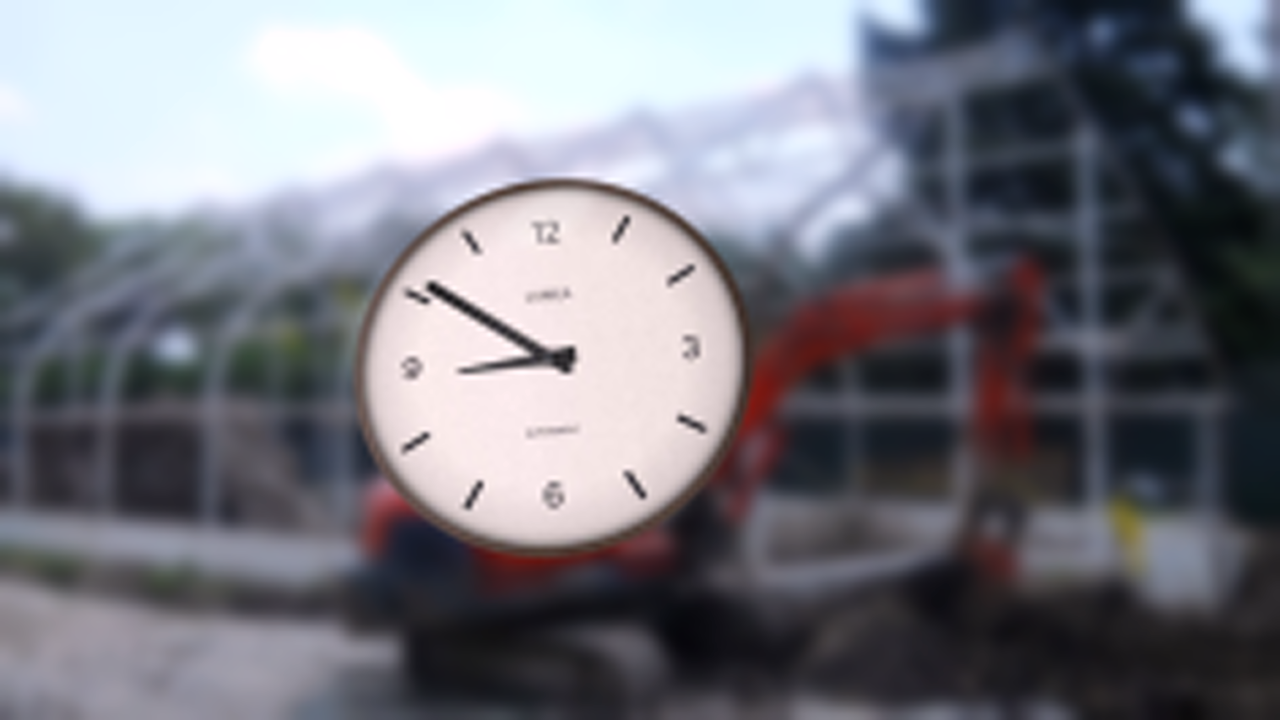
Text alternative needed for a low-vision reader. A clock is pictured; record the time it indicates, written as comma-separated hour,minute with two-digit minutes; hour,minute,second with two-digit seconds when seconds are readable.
8,51
